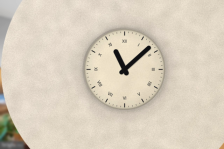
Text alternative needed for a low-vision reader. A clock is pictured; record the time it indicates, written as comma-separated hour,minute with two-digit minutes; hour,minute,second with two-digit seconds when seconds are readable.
11,08
